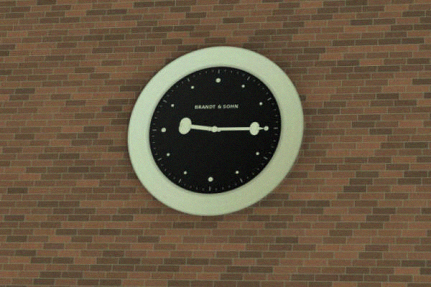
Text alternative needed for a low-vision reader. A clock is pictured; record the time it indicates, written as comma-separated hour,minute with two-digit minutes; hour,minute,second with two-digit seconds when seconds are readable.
9,15
